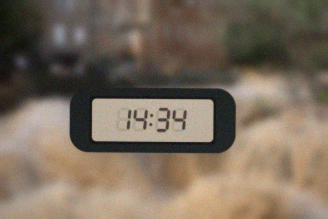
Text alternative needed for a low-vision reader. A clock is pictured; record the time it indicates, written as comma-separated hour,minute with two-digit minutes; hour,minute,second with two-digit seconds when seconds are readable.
14,34
